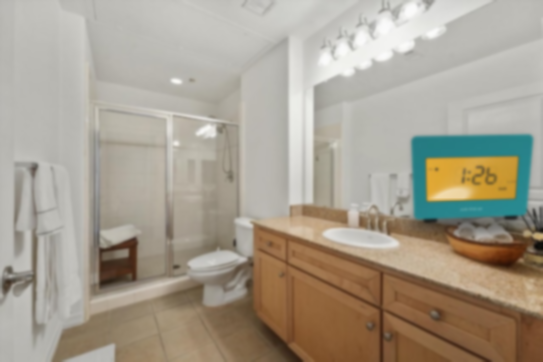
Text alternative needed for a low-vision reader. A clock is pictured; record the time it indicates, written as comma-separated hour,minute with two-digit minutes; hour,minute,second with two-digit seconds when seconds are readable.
1,26
